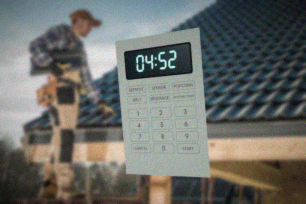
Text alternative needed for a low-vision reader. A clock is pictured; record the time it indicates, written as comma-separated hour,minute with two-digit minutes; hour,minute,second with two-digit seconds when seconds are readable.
4,52
